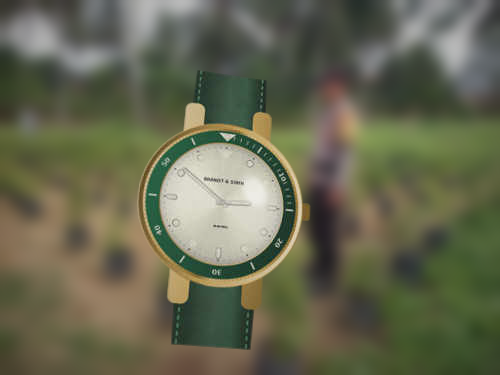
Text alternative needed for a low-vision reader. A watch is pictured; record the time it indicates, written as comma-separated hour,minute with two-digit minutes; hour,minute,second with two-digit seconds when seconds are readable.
2,51
